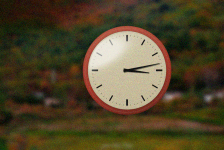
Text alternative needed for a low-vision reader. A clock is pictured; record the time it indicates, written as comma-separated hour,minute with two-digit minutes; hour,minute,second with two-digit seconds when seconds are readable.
3,13
